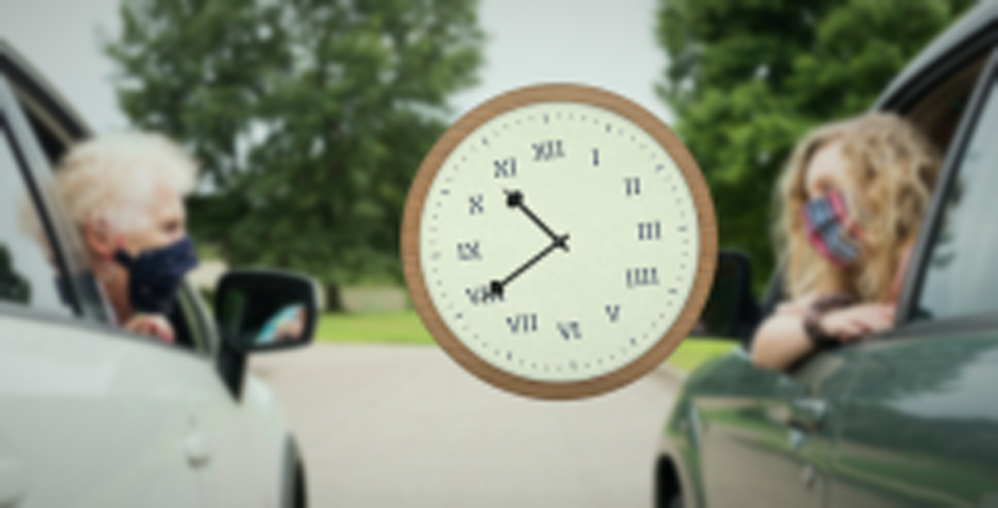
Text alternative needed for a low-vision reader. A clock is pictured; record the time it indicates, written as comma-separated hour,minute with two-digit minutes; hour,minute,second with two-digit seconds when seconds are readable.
10,40
